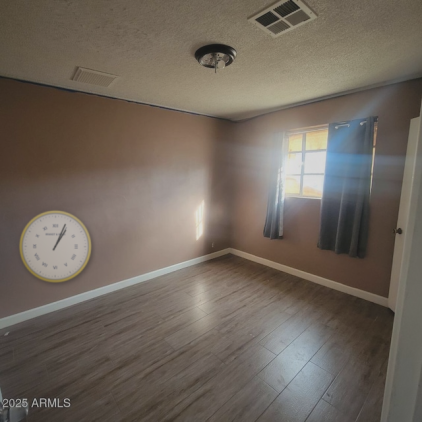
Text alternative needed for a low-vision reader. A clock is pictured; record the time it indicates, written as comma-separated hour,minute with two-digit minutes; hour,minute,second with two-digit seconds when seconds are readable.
1,04
